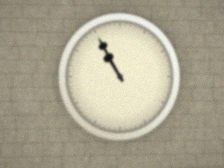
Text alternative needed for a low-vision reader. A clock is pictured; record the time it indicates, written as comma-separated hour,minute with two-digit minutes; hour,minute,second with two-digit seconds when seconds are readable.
10,55
